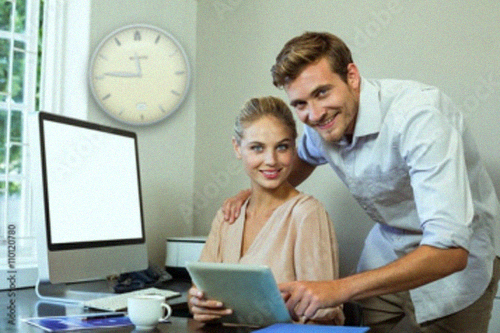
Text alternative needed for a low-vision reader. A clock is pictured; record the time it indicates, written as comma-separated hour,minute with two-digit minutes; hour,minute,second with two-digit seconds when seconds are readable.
11,46
